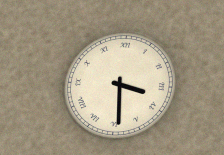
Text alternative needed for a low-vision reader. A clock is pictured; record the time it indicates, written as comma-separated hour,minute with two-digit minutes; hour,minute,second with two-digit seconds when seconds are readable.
3,29
